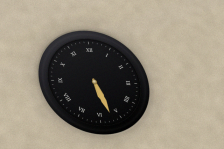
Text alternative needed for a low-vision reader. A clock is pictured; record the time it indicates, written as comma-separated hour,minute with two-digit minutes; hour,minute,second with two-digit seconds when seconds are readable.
5,27
